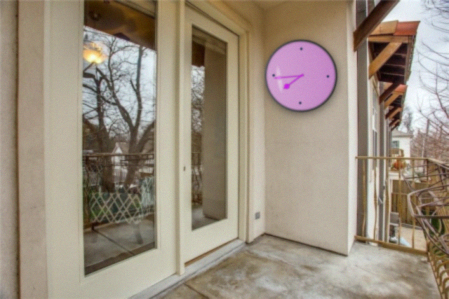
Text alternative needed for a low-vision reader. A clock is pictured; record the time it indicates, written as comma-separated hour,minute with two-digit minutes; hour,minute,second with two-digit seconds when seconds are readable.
7,44
